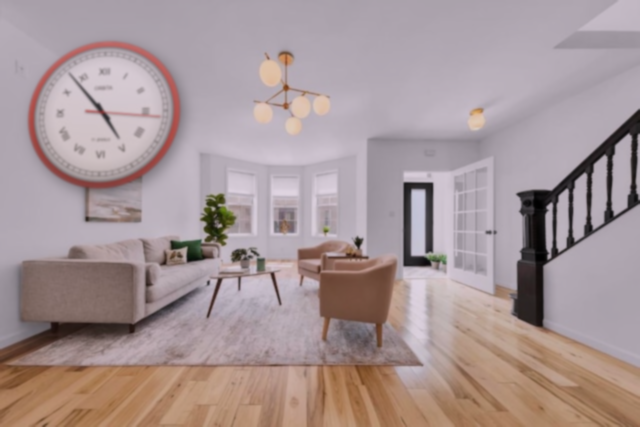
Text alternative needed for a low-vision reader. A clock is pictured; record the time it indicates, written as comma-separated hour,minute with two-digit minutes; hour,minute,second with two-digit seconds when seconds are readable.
4,53,16
